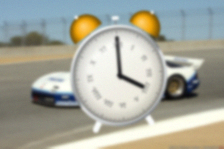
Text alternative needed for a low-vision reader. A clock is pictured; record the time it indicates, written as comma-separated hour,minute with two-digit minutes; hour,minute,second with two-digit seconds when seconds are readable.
4,00
